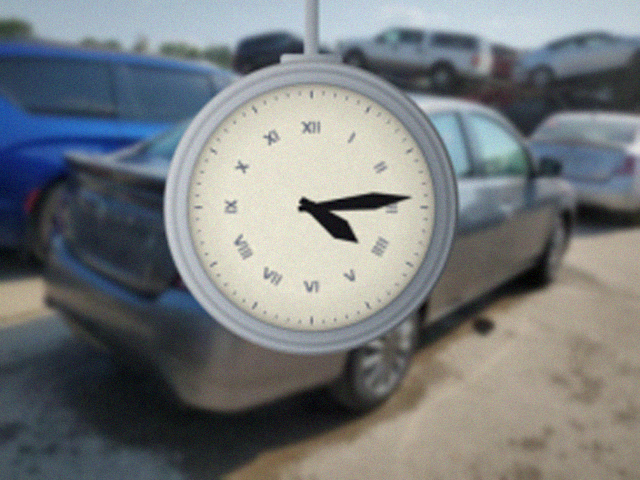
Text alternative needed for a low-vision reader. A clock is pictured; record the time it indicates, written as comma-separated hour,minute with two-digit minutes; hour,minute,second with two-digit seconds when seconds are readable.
4,14
